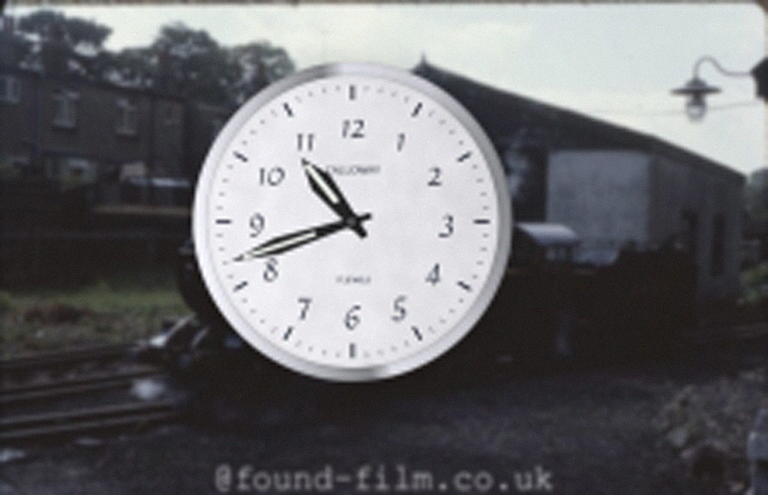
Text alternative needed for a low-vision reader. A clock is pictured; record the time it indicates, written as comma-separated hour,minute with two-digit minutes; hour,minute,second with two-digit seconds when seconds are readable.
10,42
